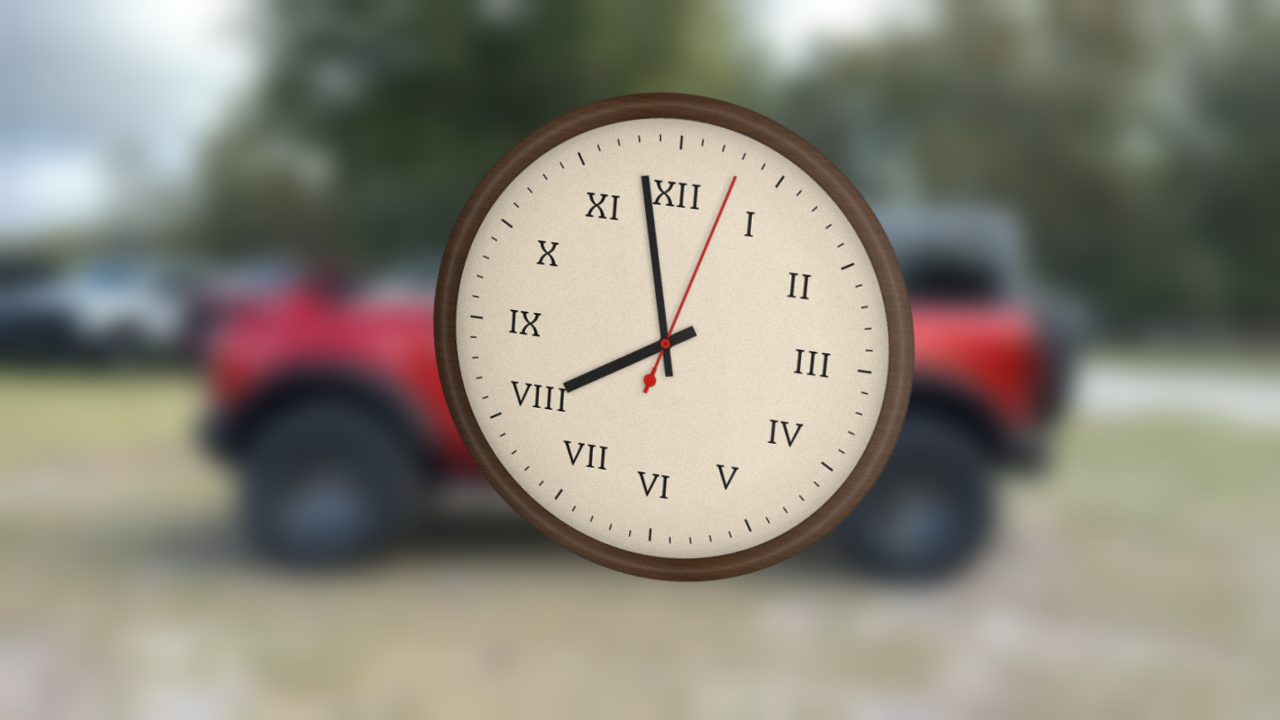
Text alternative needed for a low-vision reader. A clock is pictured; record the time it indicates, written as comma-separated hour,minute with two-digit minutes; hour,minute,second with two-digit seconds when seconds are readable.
7,58,03
